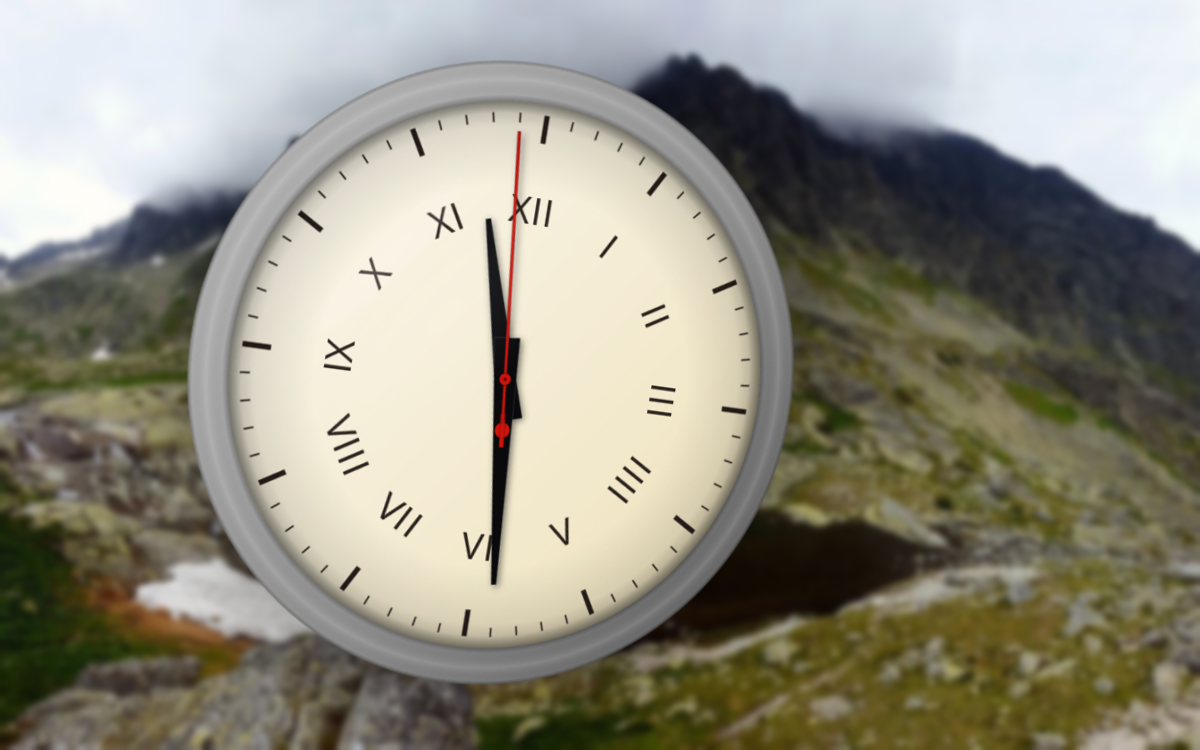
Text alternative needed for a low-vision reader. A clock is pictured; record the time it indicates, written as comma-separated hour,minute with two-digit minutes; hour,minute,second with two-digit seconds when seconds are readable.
11,28,59
